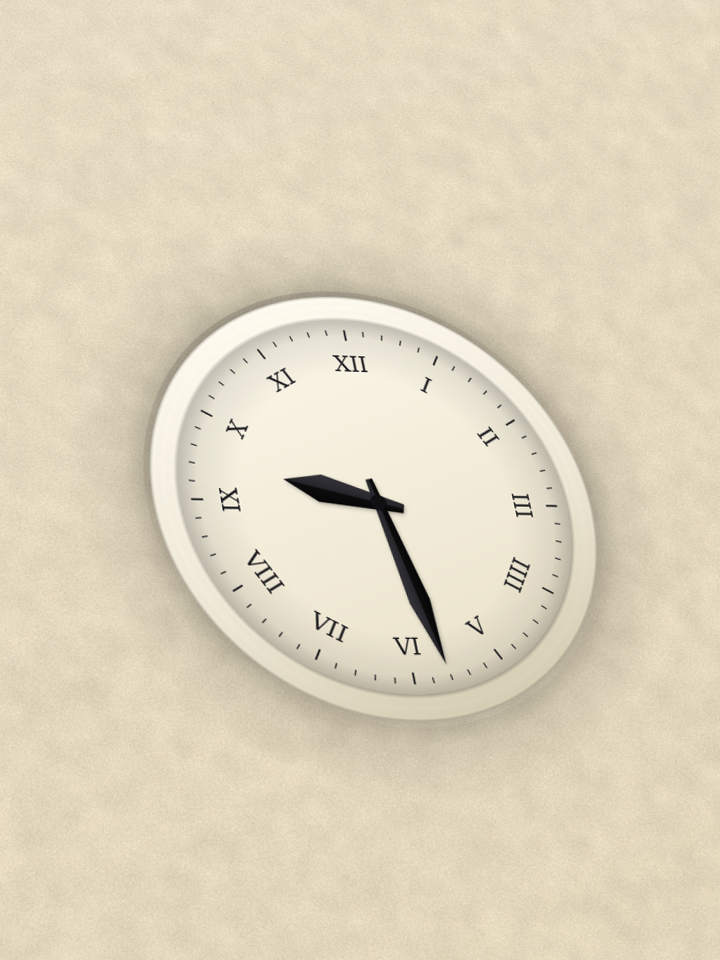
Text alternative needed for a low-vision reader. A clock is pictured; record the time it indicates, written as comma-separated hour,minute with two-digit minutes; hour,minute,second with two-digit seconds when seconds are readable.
9,28
